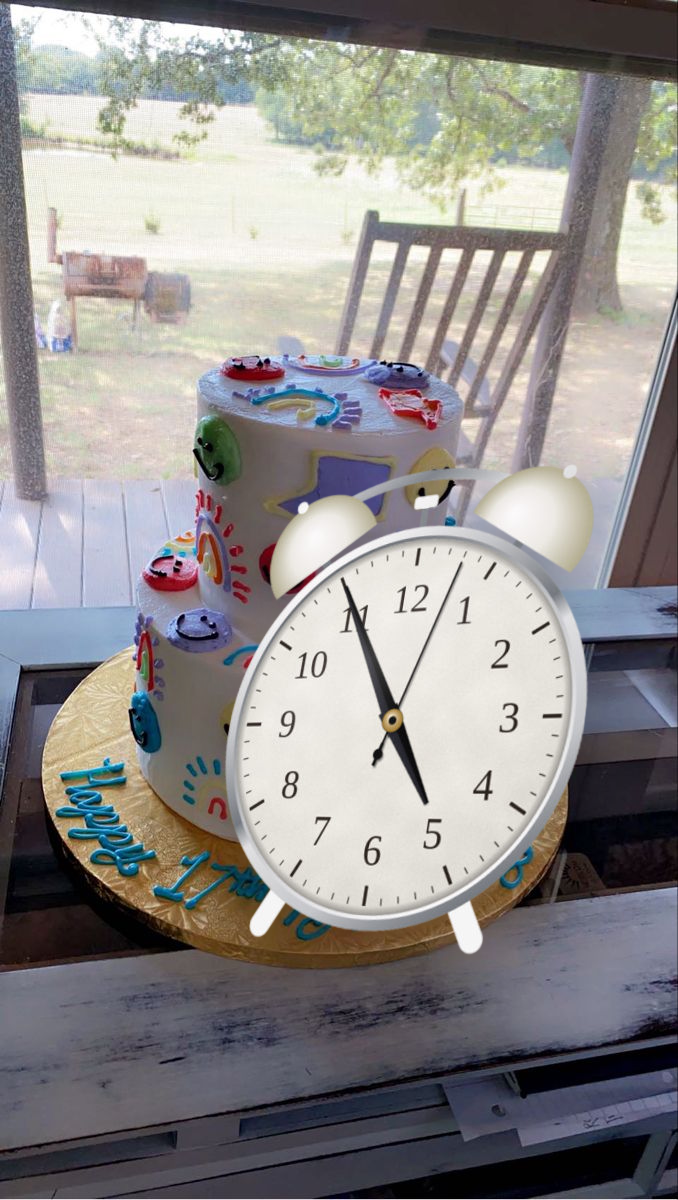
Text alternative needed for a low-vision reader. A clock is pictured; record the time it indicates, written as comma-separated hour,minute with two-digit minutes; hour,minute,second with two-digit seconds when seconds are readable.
4,55,03
